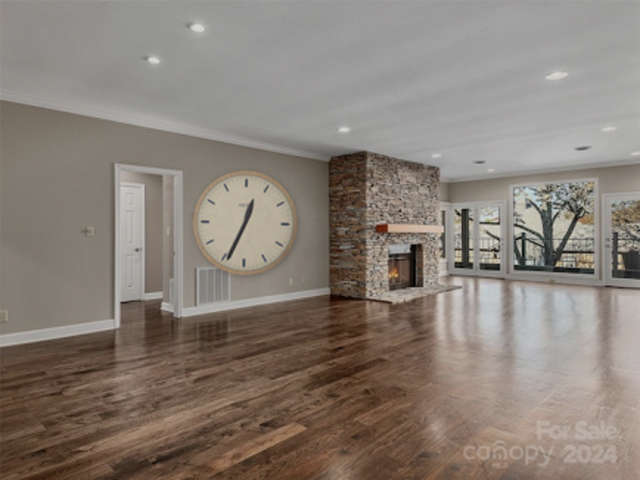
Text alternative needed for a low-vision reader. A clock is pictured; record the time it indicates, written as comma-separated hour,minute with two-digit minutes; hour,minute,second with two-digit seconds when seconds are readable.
12,34
